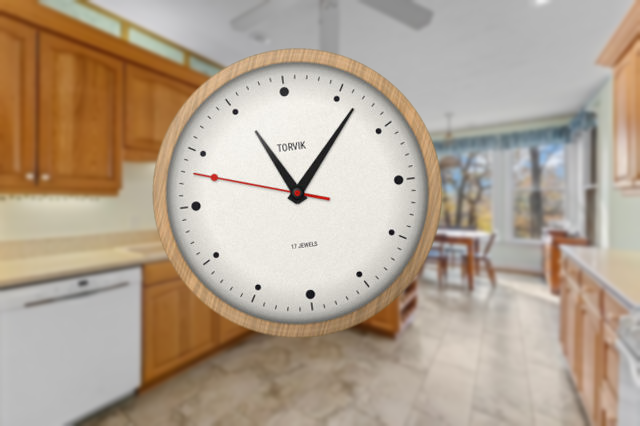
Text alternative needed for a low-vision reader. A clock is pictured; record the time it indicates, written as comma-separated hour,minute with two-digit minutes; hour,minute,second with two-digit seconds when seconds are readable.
11,06,48
